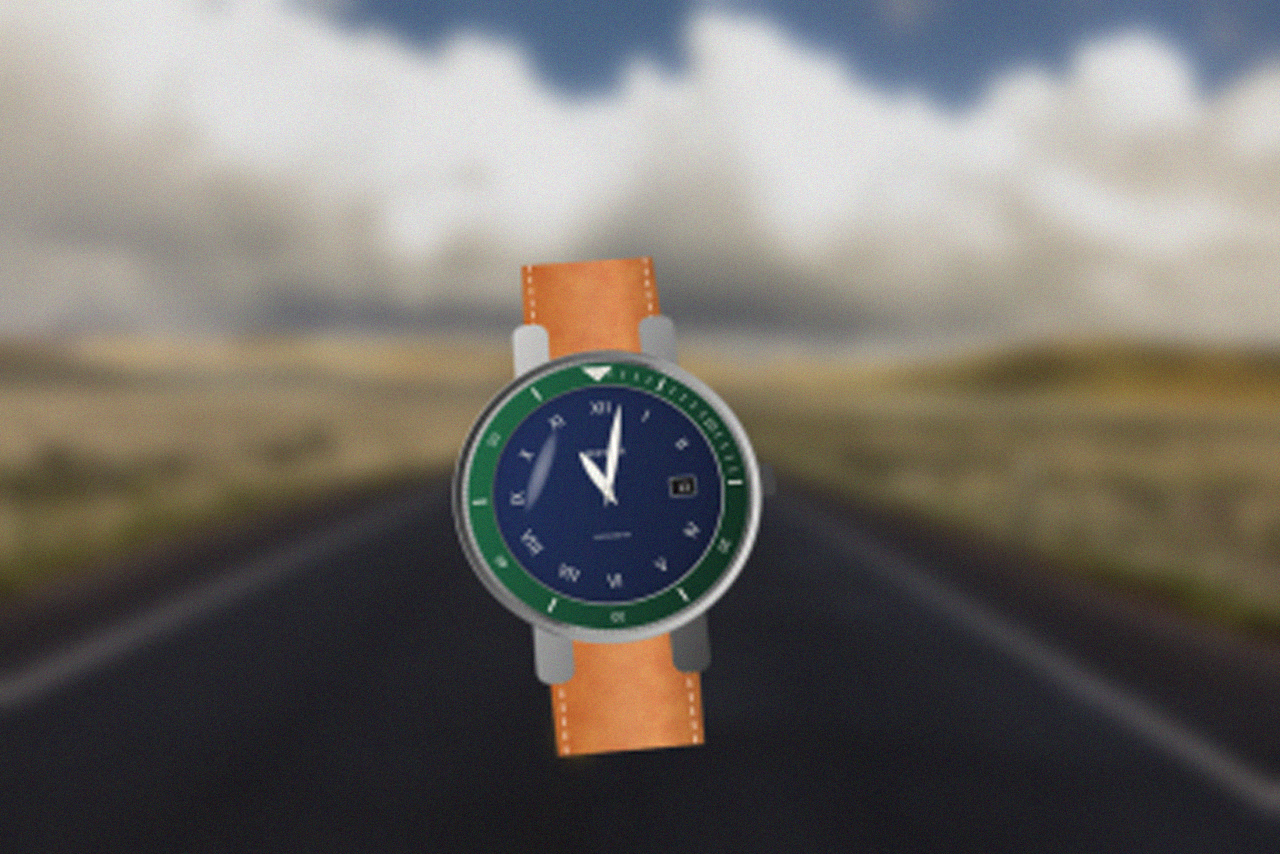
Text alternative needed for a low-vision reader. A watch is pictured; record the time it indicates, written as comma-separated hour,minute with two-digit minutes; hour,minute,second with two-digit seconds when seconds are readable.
11,02
